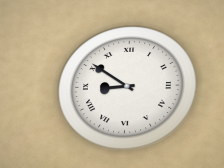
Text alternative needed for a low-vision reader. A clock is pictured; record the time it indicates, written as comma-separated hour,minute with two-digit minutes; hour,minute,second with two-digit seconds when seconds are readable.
8,51
